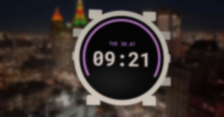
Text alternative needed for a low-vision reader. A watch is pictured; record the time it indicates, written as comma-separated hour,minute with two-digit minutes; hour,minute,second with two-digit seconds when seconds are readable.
9,21
